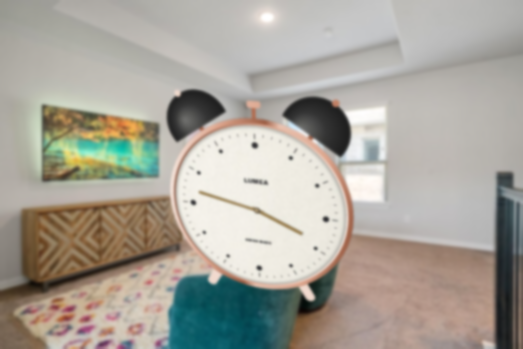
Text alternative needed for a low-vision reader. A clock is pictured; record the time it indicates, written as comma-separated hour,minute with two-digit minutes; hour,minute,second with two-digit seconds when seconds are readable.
3,47
